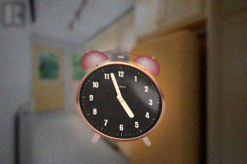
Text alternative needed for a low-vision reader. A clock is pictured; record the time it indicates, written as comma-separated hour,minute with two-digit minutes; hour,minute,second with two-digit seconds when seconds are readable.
4,57
